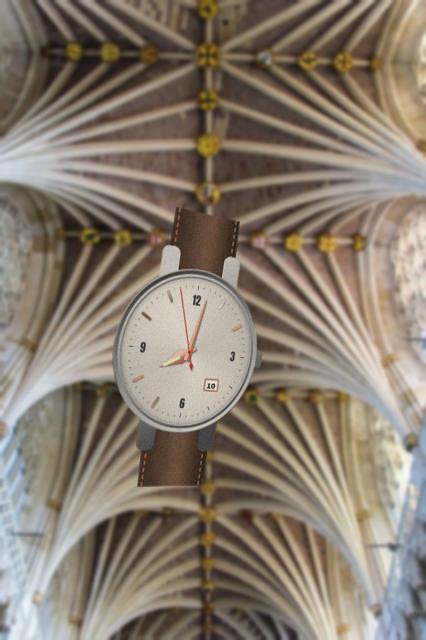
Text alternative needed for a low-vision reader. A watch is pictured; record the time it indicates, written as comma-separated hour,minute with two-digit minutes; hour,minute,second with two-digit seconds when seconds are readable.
8,01,57
